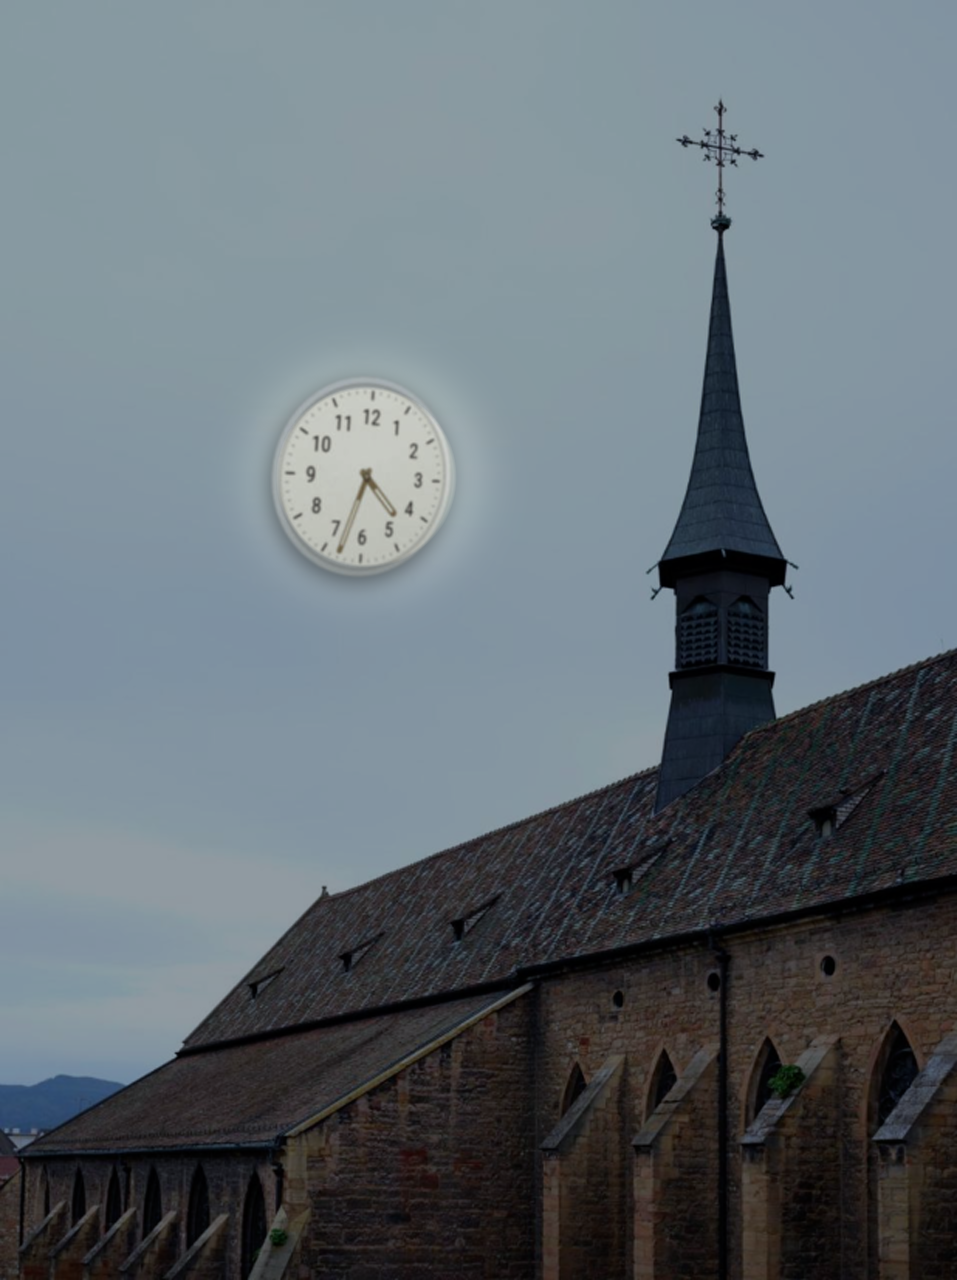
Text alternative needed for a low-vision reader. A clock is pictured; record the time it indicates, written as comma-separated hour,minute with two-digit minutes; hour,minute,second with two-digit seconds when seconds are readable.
4,33
